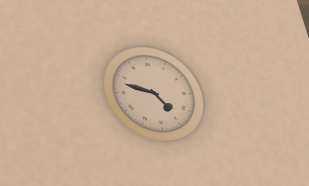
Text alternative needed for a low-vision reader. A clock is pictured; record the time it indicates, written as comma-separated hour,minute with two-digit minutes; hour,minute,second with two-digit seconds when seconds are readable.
4,48
